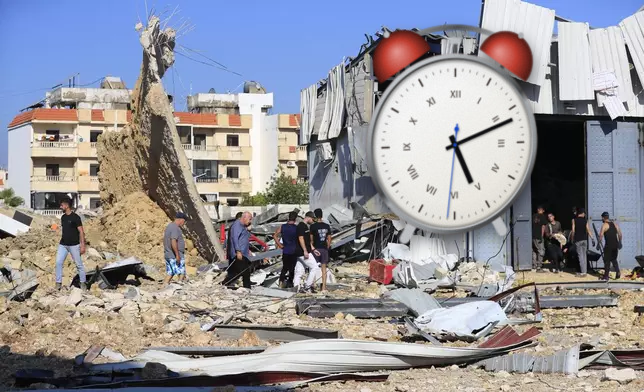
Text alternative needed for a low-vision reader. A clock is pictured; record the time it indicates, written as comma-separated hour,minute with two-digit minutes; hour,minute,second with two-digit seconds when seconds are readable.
5,11,31
